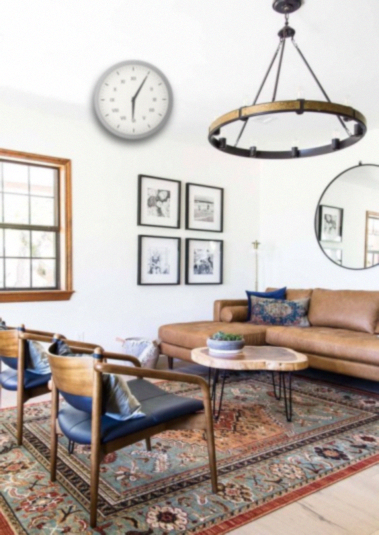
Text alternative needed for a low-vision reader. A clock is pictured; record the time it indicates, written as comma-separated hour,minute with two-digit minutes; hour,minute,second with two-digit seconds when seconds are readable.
6,05
